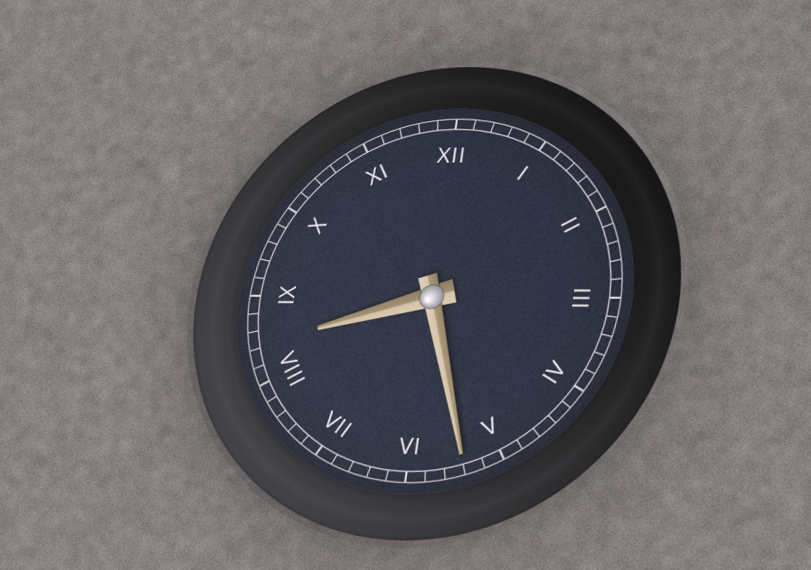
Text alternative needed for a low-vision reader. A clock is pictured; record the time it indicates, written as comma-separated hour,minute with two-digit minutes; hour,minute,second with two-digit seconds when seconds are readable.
8,27
